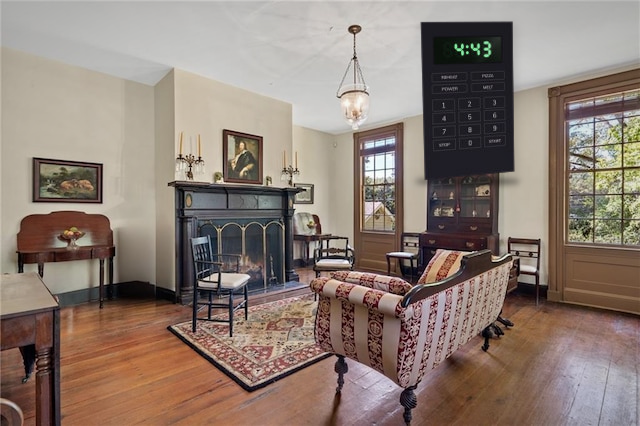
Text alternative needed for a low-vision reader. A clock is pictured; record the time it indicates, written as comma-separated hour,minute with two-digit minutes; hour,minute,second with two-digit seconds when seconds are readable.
4,43
